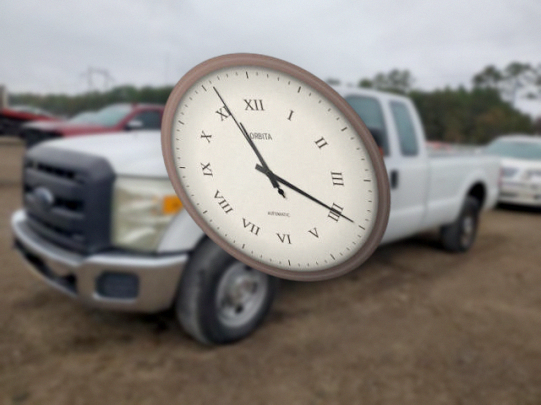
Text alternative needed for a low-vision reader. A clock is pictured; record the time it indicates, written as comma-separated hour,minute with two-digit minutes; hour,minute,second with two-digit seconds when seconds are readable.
11,19,56
